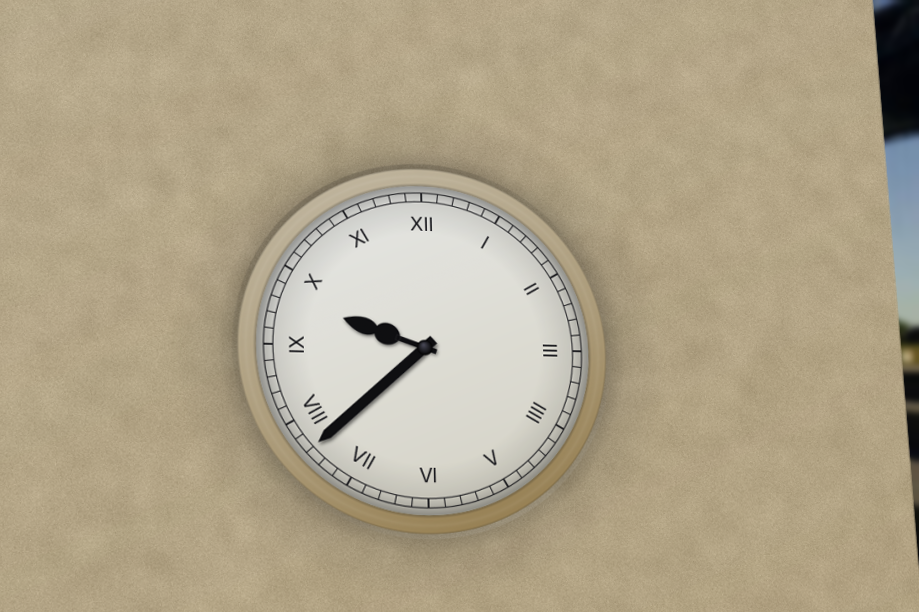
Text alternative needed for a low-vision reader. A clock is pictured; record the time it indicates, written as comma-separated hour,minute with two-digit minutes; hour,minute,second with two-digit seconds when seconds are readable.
9,38
